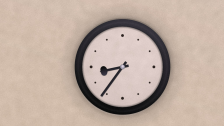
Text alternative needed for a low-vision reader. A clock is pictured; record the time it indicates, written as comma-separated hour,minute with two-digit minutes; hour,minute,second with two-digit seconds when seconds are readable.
8,36
